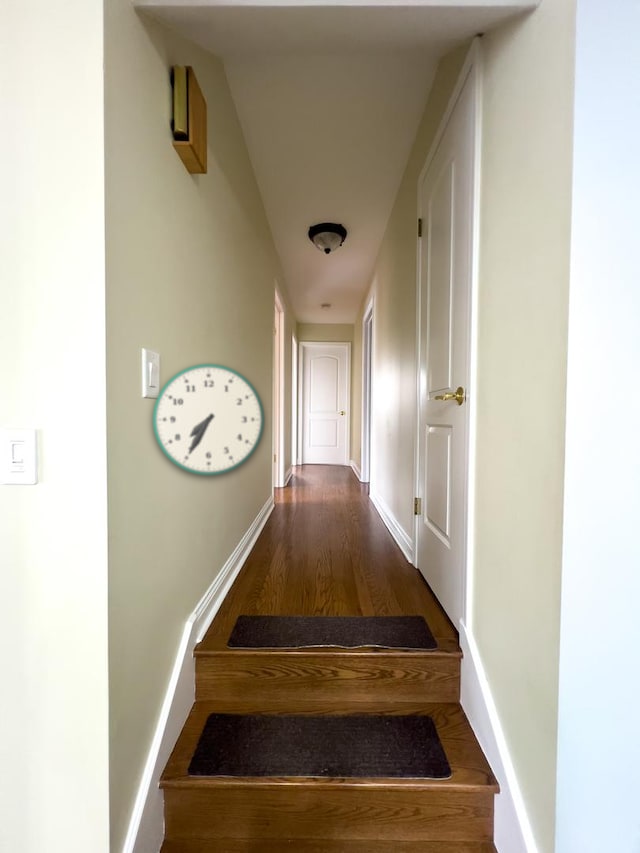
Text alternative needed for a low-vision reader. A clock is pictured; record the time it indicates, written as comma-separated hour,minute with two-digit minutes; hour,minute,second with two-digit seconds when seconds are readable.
7,35
